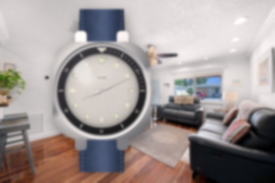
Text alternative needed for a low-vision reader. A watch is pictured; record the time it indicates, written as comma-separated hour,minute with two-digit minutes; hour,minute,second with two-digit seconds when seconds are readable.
8,11
